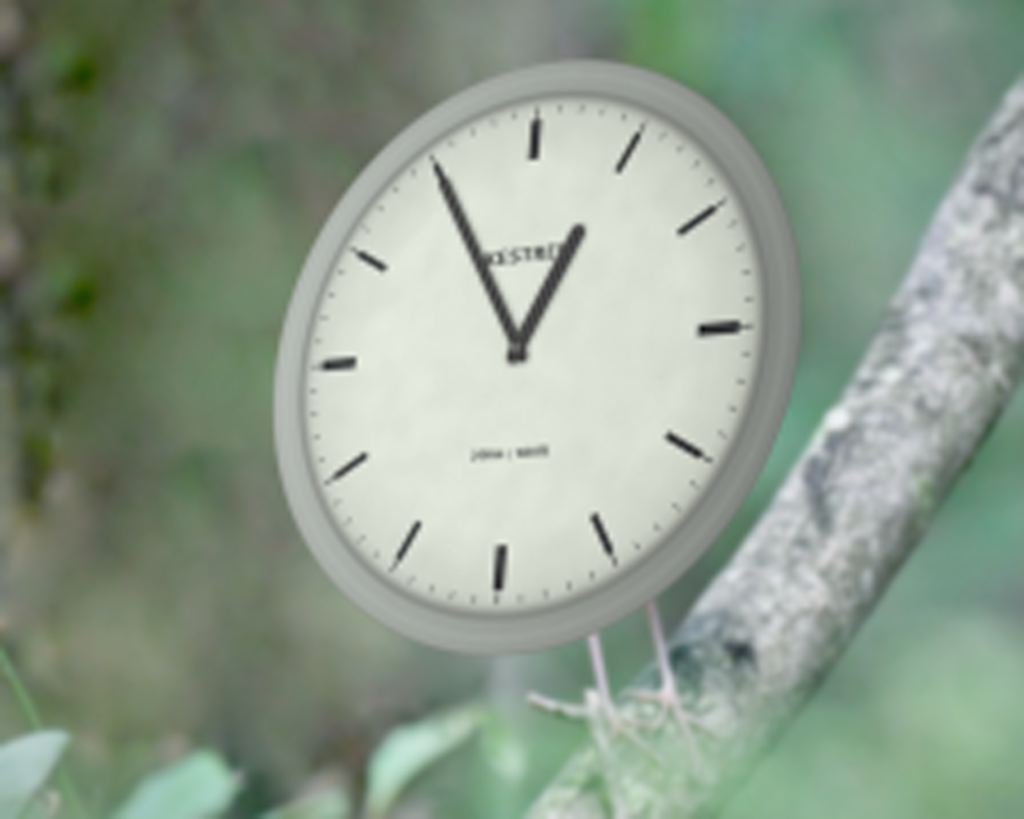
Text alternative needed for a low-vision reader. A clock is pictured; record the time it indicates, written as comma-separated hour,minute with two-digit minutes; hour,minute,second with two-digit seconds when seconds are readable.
12,55
